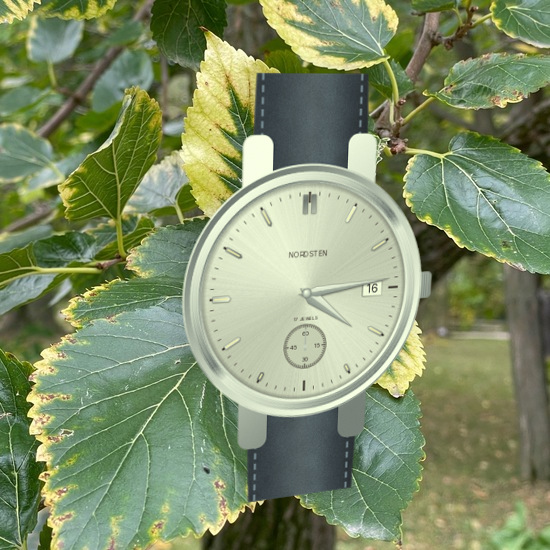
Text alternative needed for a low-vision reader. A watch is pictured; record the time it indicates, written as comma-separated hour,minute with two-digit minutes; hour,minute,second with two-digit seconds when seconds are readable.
4,14
